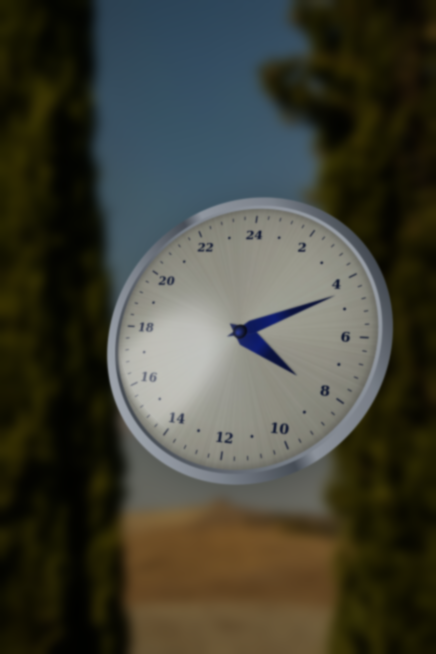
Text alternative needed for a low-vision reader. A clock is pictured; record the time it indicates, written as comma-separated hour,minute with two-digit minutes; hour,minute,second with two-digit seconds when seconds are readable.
8,11
